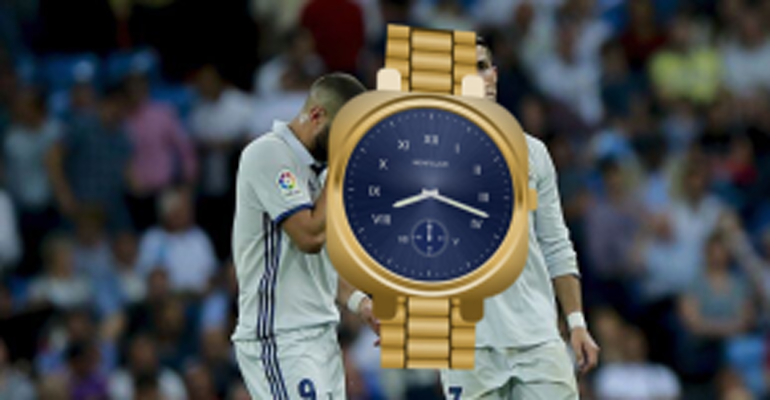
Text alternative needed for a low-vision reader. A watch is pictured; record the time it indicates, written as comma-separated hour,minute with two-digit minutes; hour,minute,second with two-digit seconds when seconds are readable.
8,18
